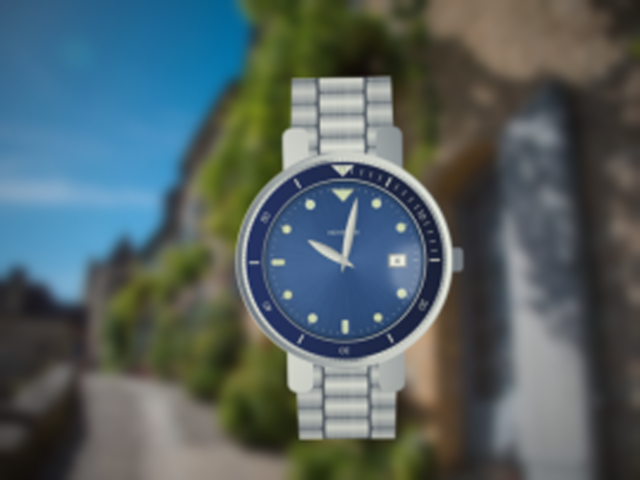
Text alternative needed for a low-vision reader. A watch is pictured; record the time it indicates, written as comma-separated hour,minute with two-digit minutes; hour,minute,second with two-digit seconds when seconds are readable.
10,02
